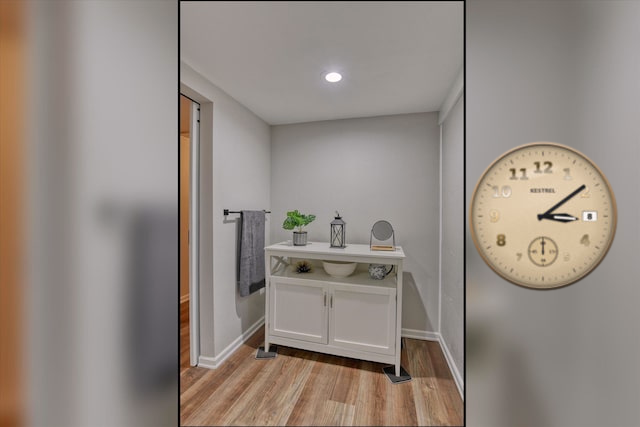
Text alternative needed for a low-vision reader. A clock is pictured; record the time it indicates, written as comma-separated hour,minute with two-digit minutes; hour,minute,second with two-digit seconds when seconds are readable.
3,09
